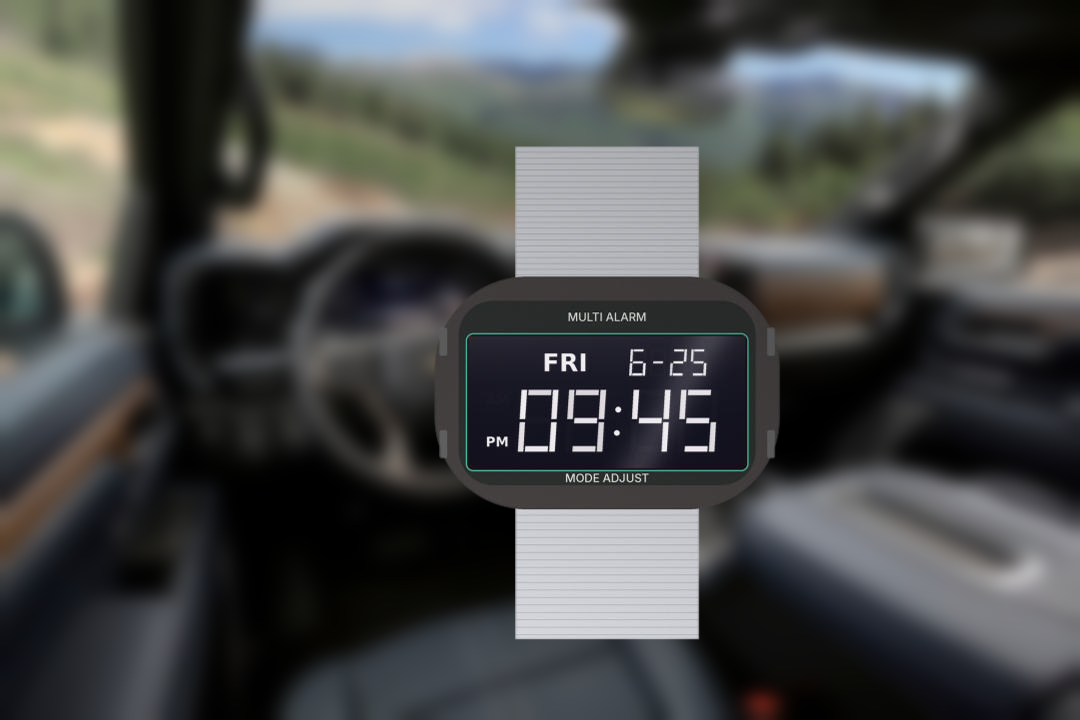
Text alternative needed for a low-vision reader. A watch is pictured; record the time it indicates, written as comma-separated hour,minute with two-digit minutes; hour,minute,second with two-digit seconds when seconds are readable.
9,45
